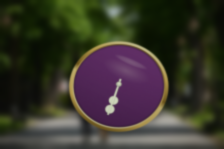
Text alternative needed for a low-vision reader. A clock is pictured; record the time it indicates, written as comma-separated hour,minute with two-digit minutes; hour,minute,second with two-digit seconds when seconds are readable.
6,33
